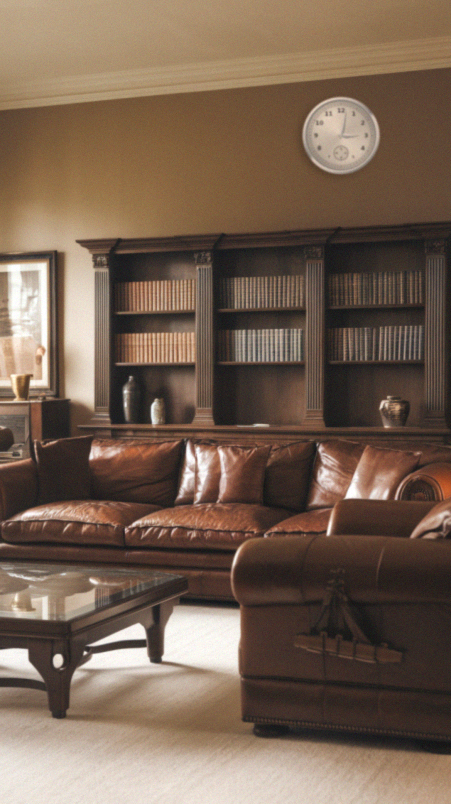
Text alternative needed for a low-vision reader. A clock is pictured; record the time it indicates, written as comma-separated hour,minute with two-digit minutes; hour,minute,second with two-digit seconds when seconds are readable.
3,02
